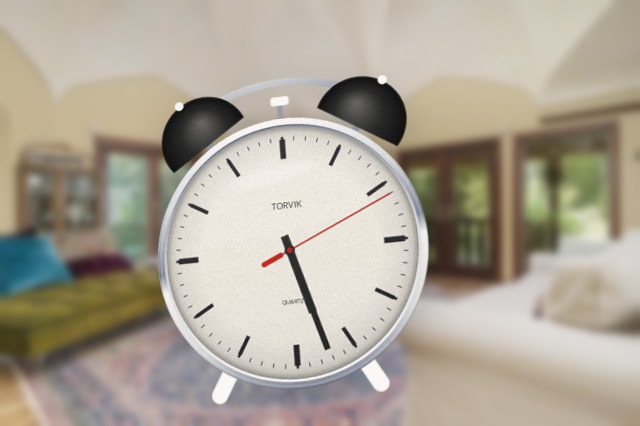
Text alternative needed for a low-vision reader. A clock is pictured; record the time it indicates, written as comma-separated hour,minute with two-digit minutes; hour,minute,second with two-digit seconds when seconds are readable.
5,27,11
